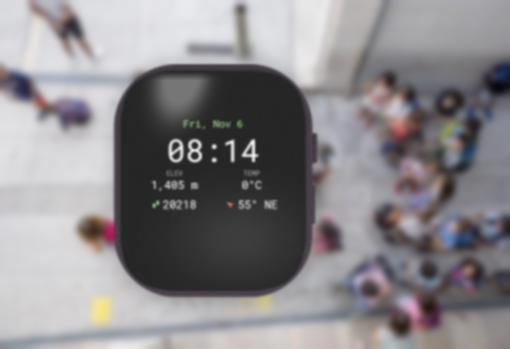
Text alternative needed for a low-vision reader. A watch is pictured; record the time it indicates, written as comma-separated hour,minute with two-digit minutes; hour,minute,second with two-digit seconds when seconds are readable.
8,14
